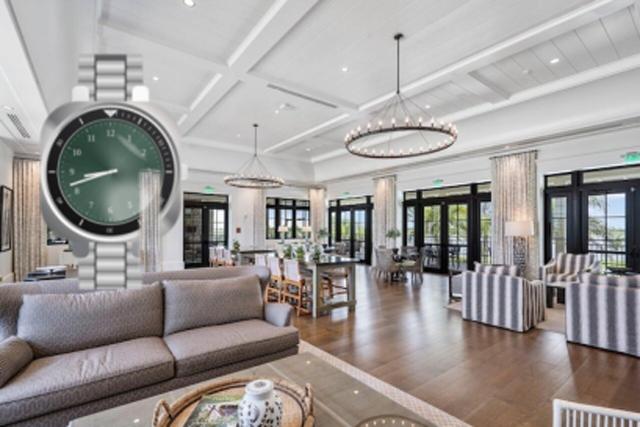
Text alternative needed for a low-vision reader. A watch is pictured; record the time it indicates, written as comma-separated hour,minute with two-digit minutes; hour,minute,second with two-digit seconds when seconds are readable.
8,42
